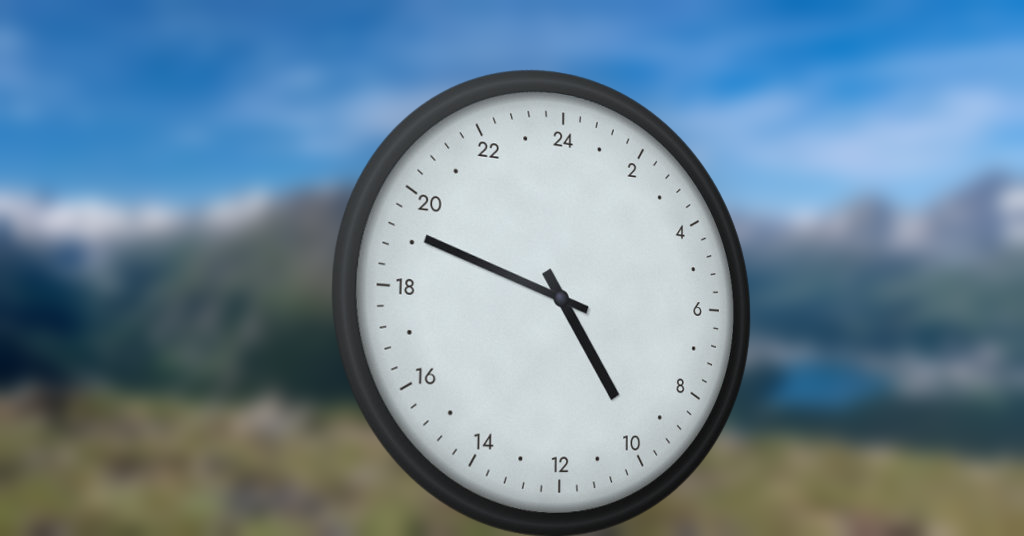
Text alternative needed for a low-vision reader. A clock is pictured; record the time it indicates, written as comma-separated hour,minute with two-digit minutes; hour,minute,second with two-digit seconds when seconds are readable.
9,48
